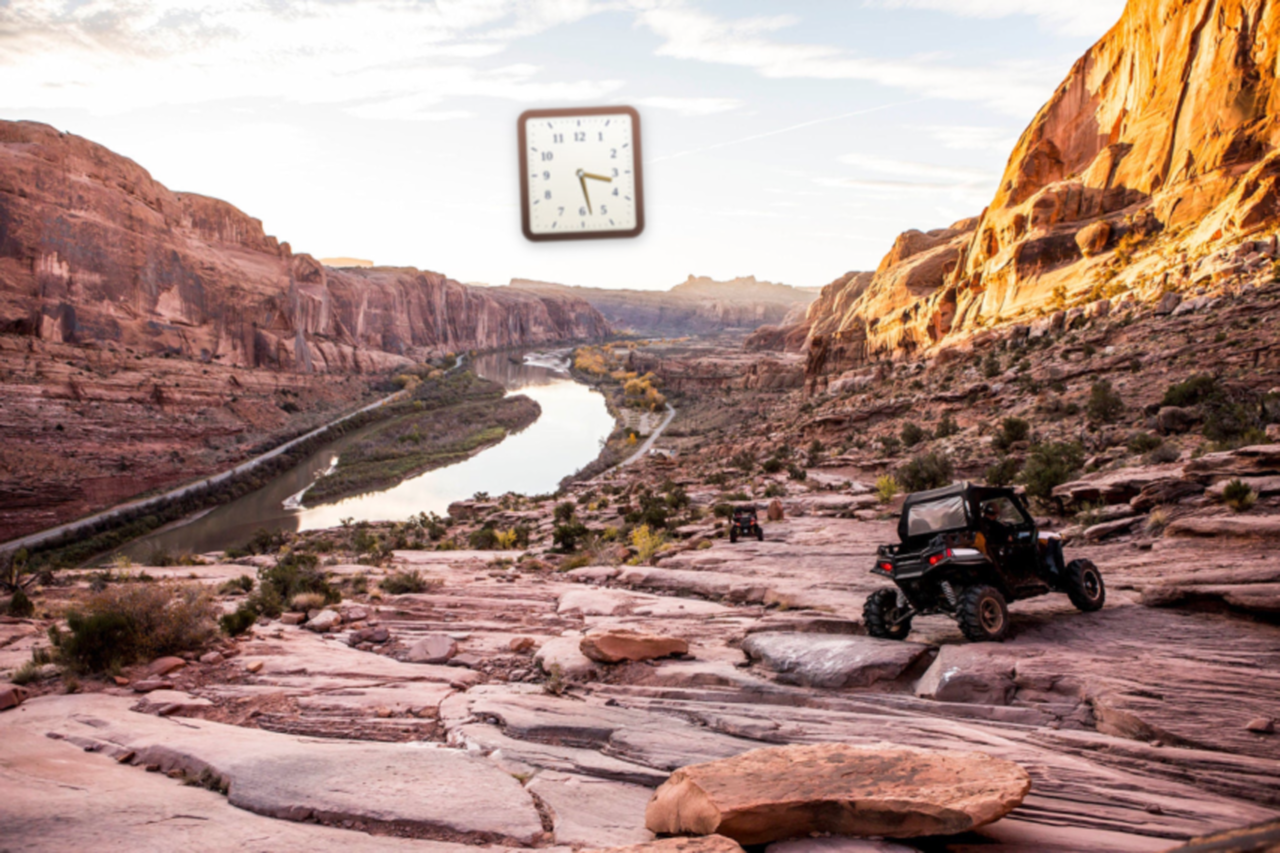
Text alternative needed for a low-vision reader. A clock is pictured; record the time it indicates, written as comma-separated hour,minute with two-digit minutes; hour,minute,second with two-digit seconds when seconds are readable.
3,28
